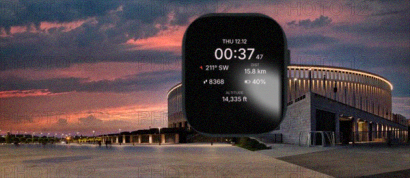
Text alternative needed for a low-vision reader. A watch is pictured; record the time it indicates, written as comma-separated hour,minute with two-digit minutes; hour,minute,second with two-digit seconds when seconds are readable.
0,37
